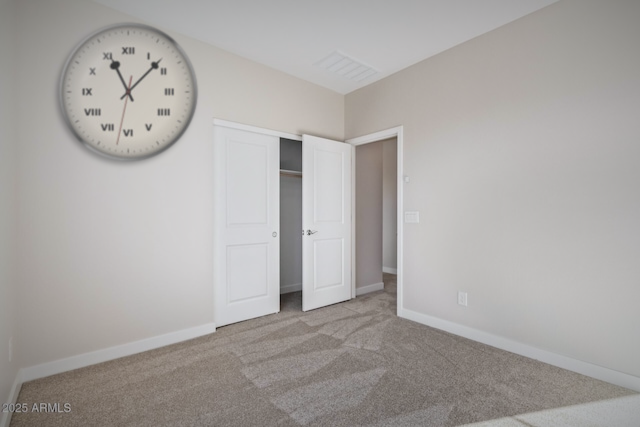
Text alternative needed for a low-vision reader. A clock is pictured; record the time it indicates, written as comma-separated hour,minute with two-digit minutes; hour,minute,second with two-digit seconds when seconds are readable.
11,07,32
